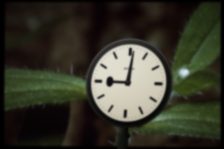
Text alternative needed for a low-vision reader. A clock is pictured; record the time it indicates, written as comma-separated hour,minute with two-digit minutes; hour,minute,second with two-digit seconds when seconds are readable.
9,01
